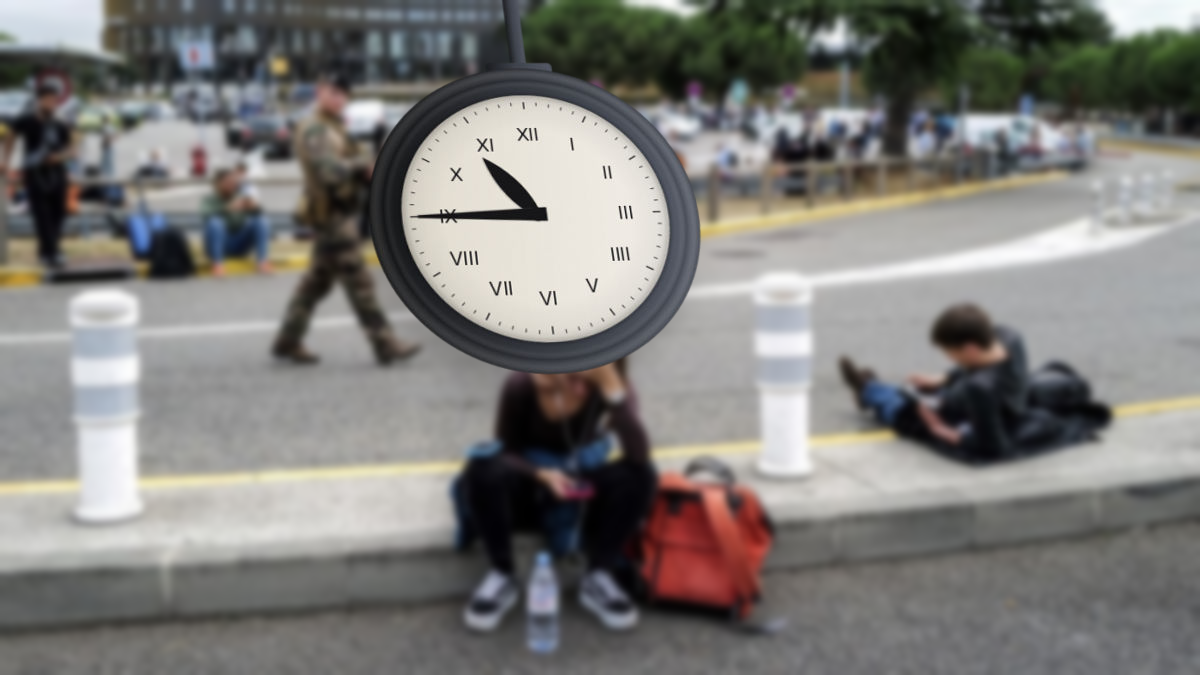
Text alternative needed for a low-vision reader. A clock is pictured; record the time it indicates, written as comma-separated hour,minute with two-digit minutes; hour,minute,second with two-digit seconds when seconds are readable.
10,45
